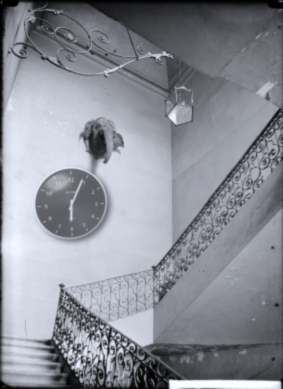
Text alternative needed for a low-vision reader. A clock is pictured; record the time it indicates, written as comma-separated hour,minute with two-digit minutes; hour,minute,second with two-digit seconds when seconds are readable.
6,04
